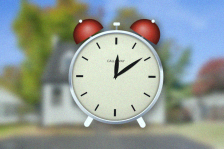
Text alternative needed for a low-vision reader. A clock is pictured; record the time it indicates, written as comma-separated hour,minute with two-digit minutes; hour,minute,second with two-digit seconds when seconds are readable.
12,09
